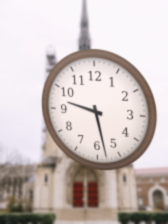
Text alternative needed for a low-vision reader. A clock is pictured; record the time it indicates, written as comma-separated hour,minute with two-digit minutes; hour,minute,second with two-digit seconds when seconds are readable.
9,28
